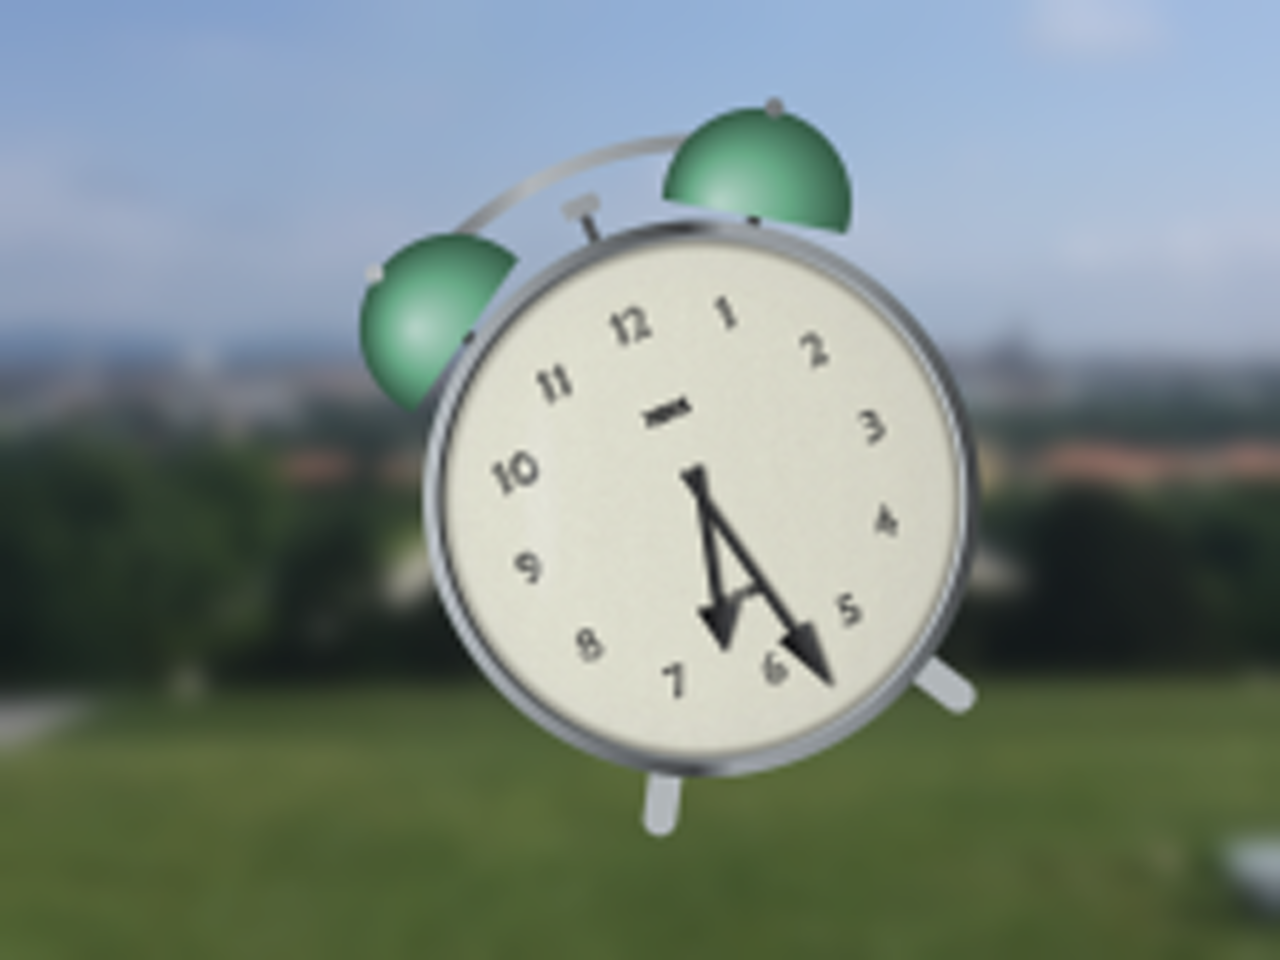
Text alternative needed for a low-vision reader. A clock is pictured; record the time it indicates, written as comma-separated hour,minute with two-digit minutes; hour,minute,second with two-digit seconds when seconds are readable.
6,28
